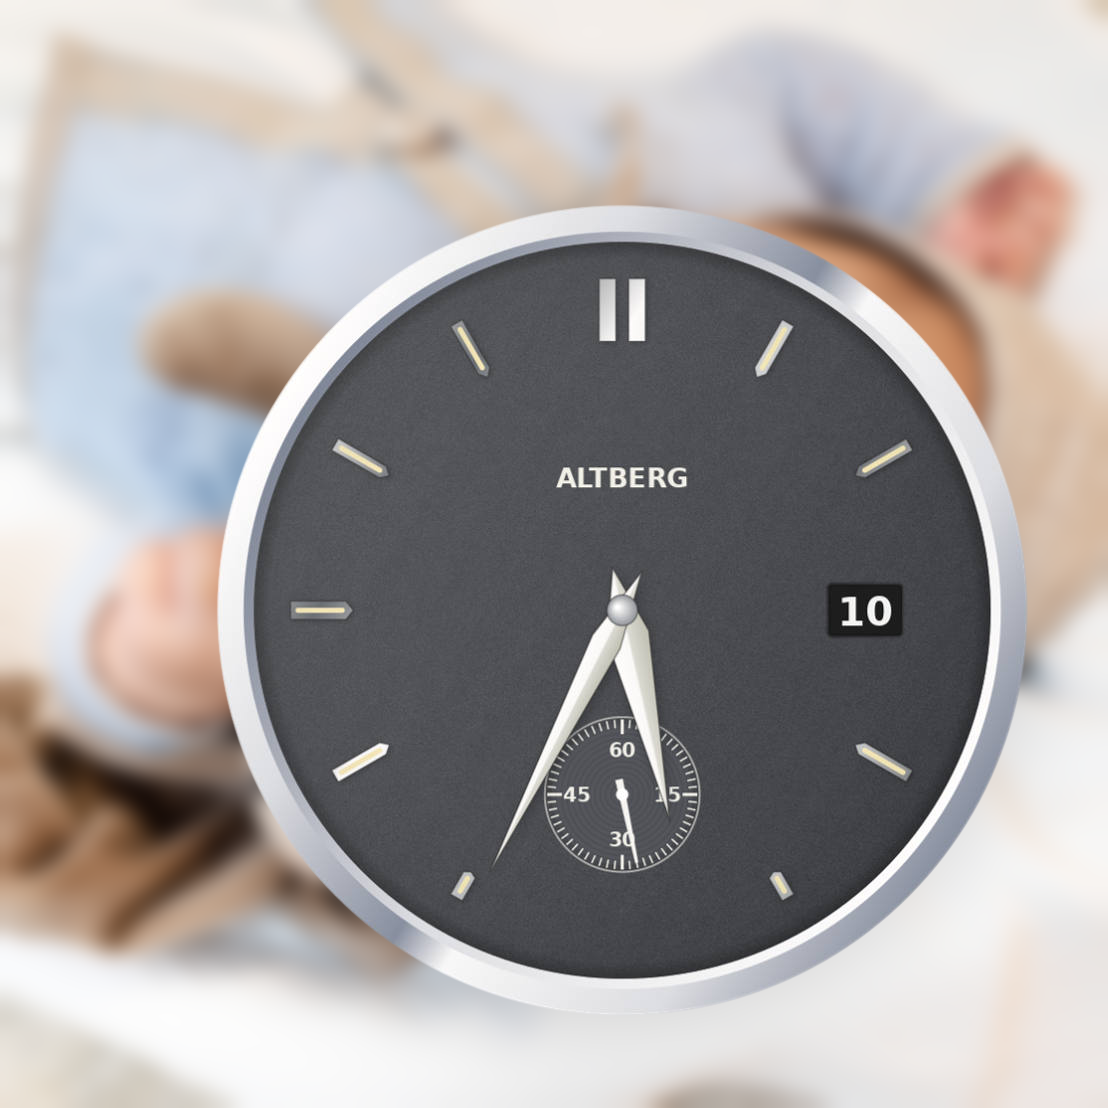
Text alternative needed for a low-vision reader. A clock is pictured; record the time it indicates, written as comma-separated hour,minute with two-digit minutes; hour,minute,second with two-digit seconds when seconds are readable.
5,34,28
